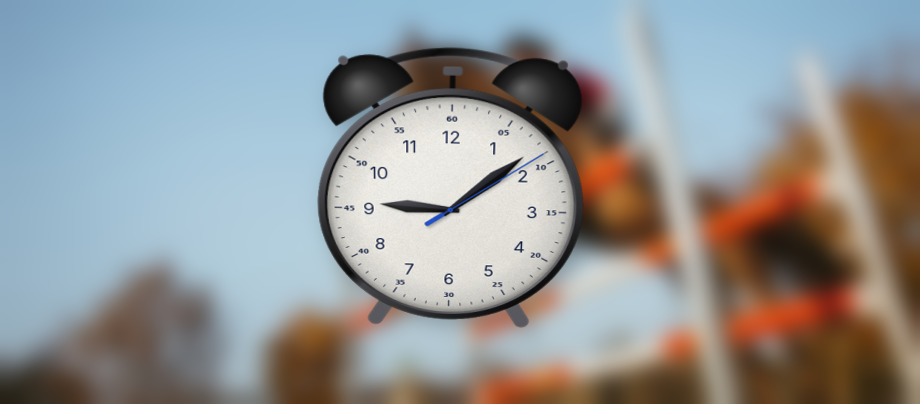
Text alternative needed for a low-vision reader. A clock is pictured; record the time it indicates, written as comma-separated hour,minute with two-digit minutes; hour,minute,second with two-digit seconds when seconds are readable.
9,08,09
